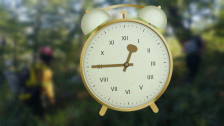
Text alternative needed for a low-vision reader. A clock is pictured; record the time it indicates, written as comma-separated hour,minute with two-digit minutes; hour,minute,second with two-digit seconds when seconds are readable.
12,45
